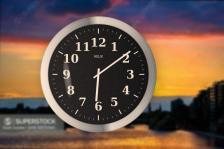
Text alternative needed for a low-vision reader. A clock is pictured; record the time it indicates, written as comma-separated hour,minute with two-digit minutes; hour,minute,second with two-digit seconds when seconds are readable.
6,09
